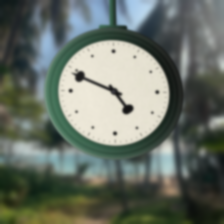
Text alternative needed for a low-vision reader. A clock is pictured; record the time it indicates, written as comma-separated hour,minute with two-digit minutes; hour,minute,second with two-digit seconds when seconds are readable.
4,49
